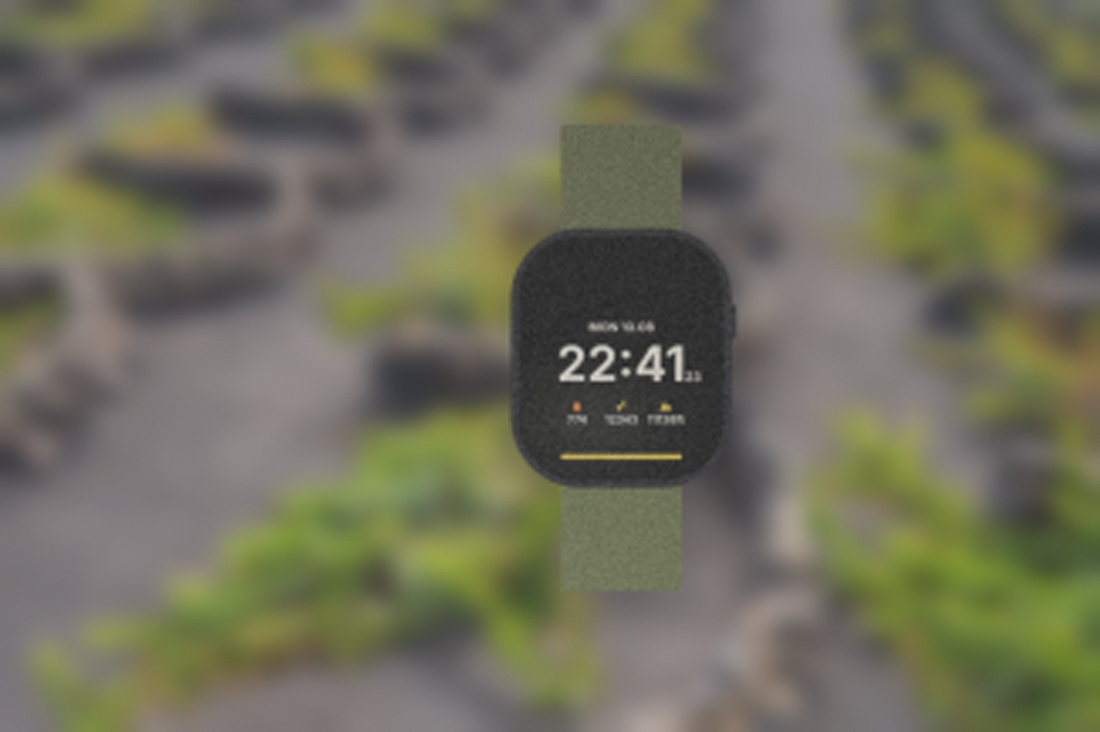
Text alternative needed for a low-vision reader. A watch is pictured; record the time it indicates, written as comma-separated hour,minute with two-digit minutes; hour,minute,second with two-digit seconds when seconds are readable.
22,41
